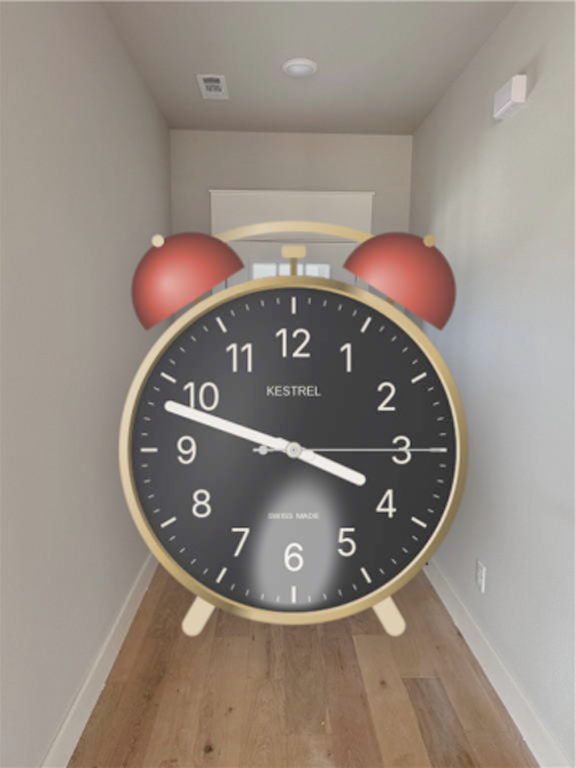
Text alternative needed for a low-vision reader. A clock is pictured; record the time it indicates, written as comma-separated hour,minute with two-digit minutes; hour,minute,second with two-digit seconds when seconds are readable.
3,48,15
